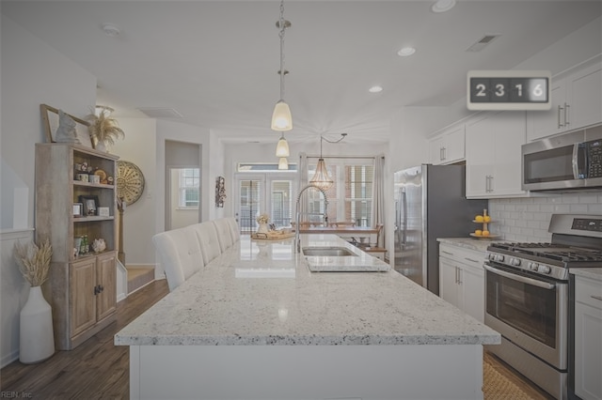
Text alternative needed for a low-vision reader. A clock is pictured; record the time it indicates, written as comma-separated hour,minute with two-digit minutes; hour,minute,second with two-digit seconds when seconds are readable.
23,16
